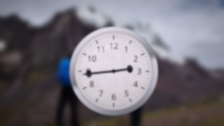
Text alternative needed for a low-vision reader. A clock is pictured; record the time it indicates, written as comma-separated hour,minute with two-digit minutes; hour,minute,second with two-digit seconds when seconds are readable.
2,44
